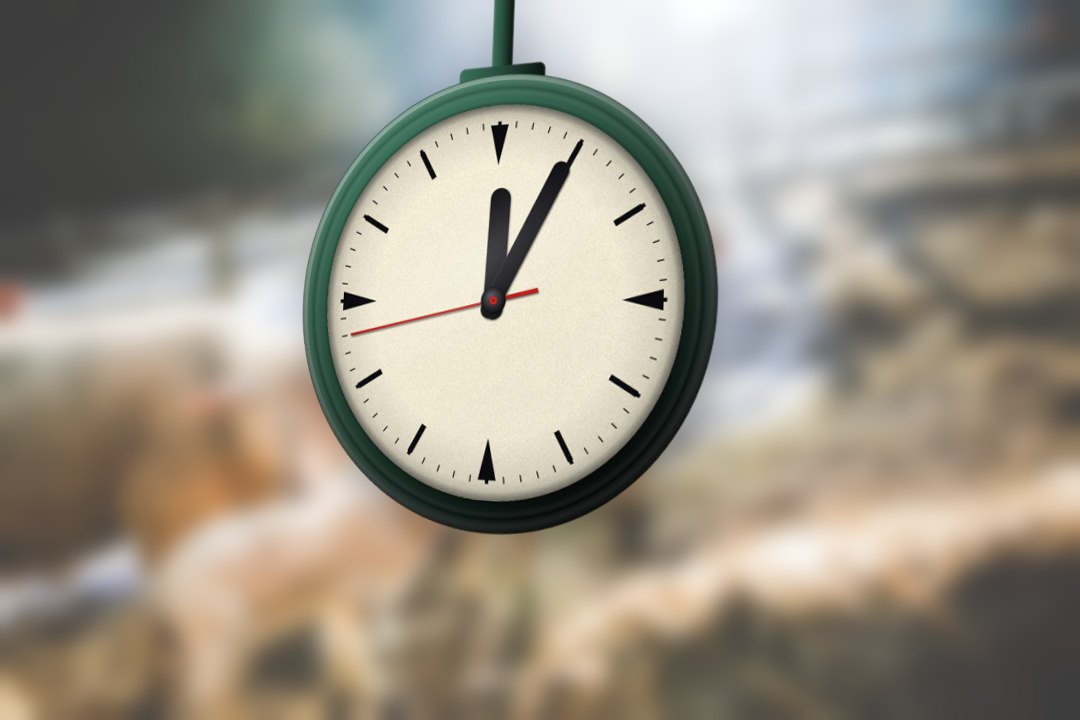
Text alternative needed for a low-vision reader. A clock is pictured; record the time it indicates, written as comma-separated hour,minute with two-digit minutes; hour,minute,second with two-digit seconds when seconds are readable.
12,04,43
